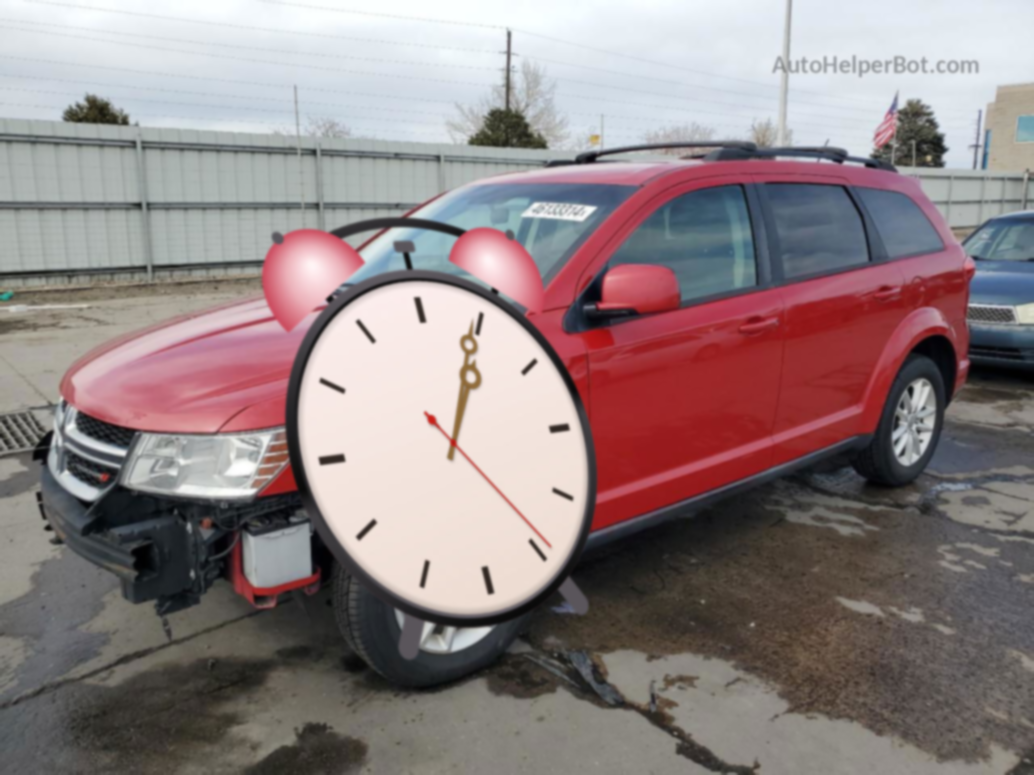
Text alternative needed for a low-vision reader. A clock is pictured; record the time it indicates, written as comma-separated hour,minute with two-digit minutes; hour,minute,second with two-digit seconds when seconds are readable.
1,04,24
